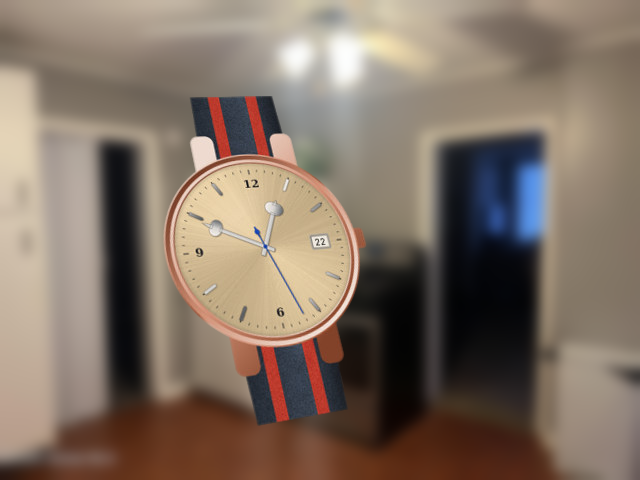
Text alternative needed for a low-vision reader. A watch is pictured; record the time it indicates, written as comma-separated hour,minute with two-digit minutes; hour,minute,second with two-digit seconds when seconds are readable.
12,49,27
